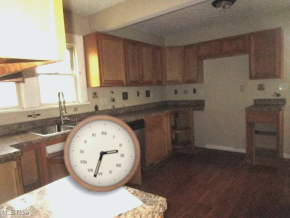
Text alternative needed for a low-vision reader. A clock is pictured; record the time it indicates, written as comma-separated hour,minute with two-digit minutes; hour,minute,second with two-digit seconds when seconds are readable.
2,32
